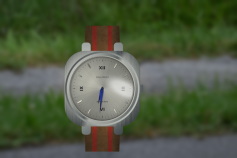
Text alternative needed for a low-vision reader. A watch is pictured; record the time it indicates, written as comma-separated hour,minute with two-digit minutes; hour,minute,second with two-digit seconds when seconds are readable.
6,31
